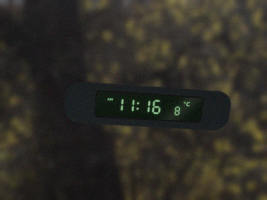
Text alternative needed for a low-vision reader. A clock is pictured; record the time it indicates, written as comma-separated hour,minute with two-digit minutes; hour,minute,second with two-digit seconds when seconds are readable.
11,16
